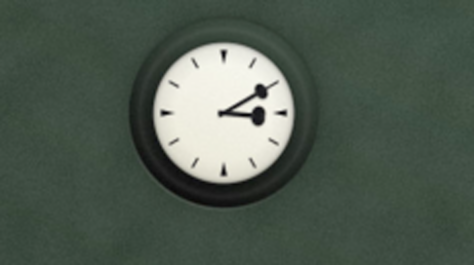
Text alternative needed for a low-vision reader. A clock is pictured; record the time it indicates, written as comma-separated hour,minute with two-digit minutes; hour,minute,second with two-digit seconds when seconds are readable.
3,10
